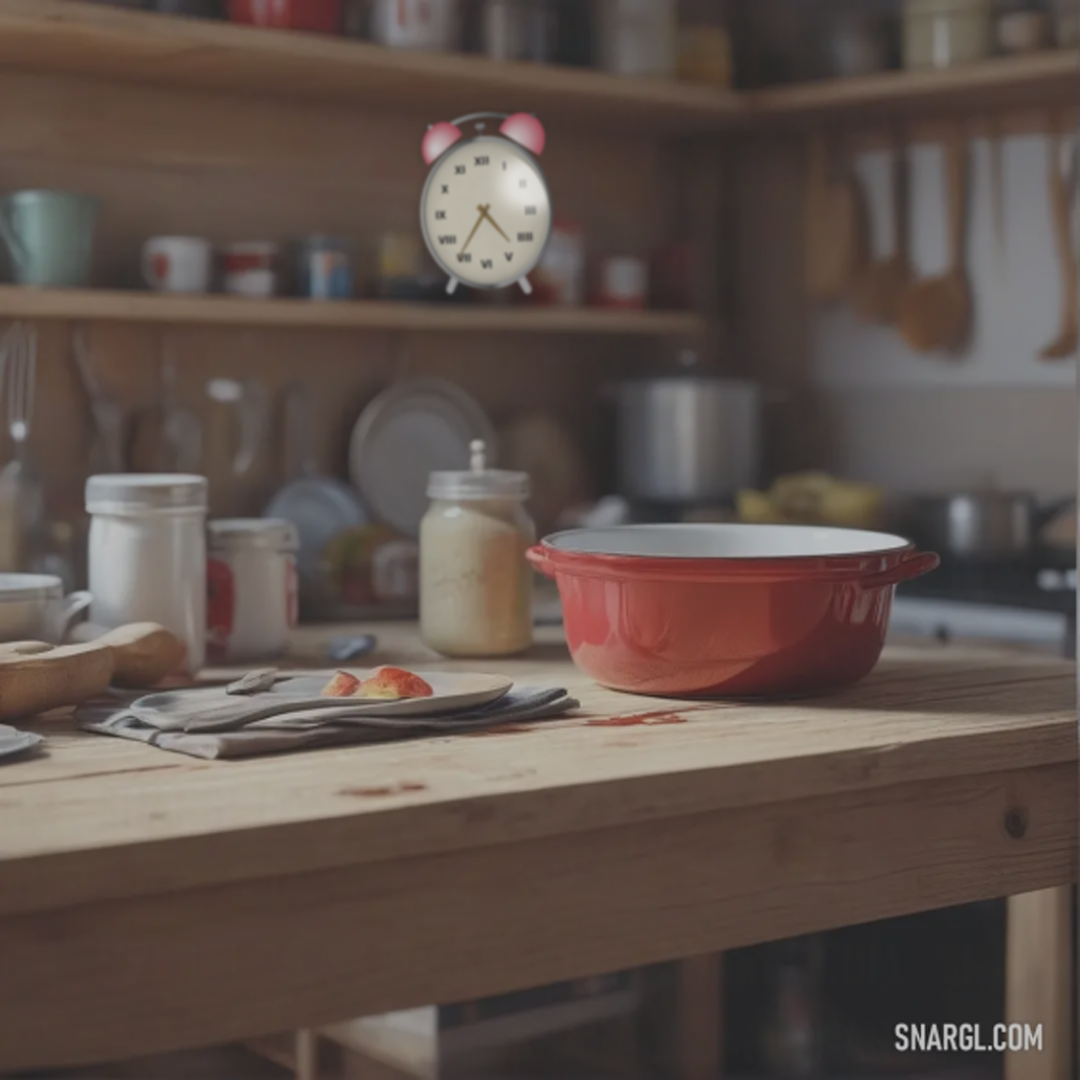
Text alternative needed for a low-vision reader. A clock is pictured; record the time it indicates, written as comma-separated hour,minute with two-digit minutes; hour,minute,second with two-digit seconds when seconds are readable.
4,36
